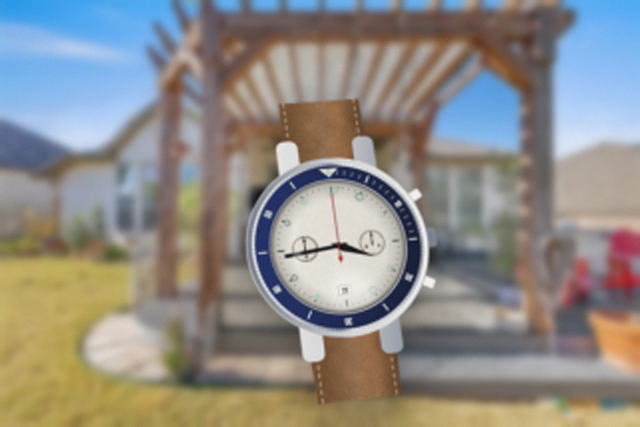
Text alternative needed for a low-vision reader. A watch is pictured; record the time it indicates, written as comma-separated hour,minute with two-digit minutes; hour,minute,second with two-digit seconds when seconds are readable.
3,44
